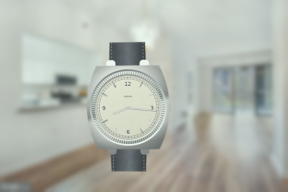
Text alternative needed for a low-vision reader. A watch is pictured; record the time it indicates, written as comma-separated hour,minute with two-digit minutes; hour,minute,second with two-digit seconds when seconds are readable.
8,16
